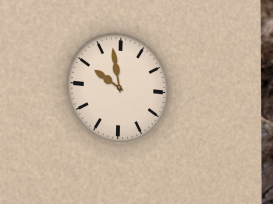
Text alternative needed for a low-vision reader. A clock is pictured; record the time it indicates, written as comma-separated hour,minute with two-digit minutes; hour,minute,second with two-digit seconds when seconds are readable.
9,58
